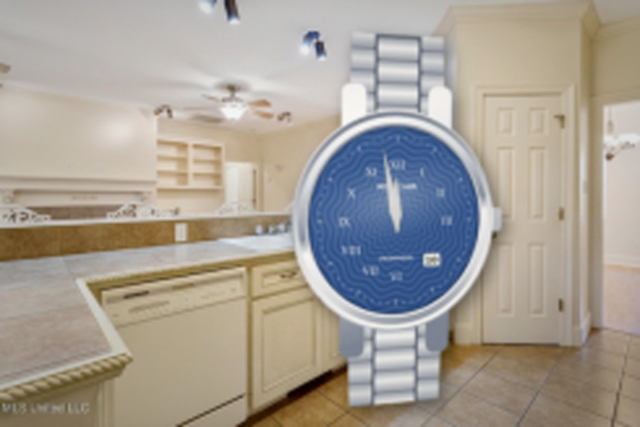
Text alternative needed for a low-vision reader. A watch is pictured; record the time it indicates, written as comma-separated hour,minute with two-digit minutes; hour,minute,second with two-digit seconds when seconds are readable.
11,58
